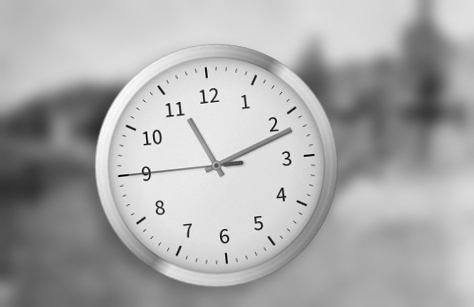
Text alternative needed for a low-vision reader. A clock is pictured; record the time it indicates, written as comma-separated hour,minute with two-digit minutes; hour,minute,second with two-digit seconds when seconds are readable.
11,11,45
